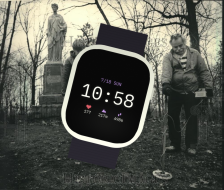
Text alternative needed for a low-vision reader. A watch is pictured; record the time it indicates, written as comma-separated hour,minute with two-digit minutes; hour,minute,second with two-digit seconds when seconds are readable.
10,58
